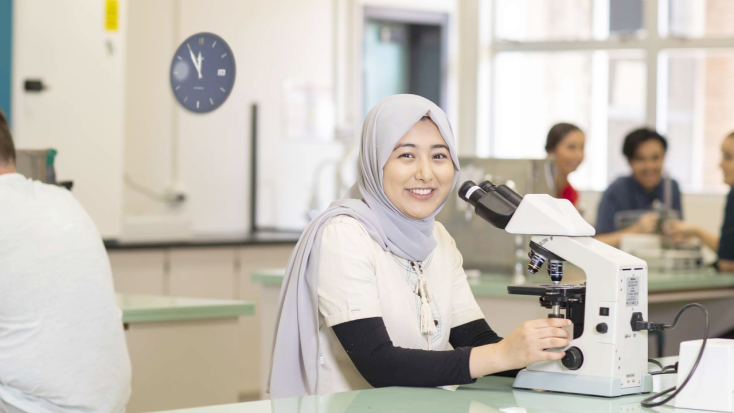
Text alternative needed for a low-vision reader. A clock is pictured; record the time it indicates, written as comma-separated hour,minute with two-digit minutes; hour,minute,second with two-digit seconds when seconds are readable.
11,55
